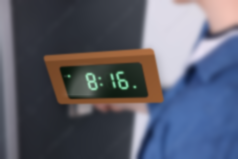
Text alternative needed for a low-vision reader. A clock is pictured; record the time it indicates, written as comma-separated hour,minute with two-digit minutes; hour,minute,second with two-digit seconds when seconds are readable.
8,16
